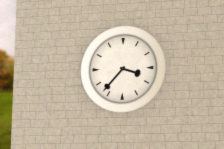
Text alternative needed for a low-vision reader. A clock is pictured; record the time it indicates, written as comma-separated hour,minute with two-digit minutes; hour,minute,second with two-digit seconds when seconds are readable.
3,37
